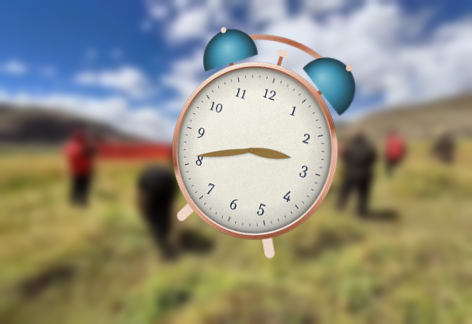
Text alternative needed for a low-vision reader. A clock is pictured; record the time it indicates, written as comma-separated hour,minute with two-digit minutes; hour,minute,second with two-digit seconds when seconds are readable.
2,41
